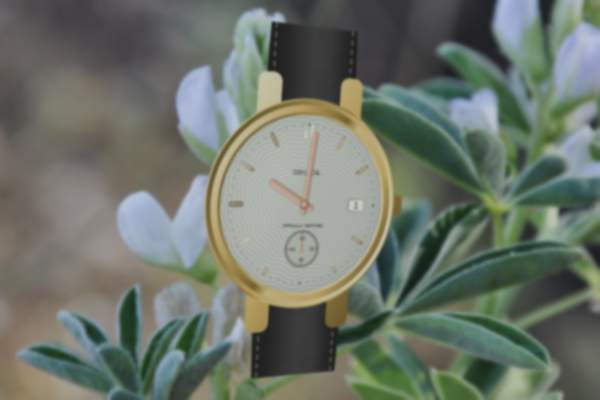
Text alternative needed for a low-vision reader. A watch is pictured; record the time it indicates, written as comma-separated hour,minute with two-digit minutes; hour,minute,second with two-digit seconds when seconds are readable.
10,01
